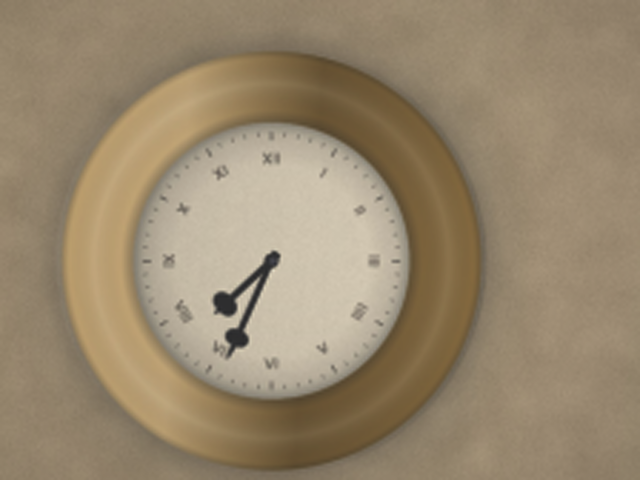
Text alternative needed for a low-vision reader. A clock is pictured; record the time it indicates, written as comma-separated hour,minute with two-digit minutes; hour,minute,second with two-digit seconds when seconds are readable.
7,34
